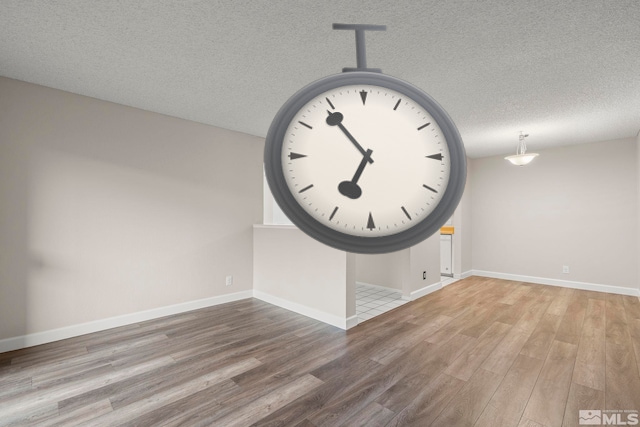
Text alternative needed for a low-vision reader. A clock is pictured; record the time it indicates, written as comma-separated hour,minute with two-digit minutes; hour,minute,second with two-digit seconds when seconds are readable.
6,54
